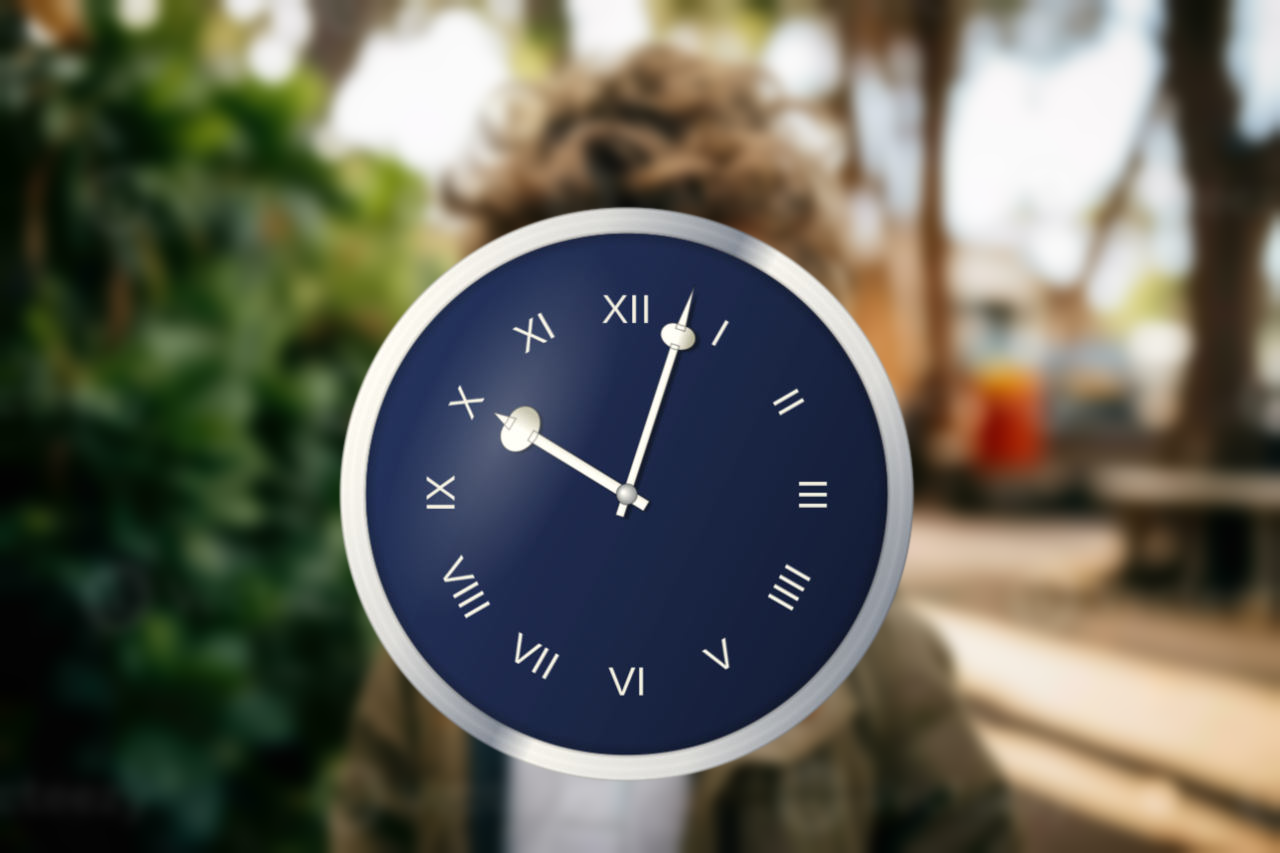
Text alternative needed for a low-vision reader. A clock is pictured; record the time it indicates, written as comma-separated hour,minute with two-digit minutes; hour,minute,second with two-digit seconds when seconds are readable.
10,03
